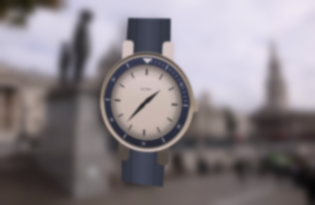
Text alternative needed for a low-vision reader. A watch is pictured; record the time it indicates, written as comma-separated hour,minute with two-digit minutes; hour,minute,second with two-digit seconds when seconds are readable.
1,37
